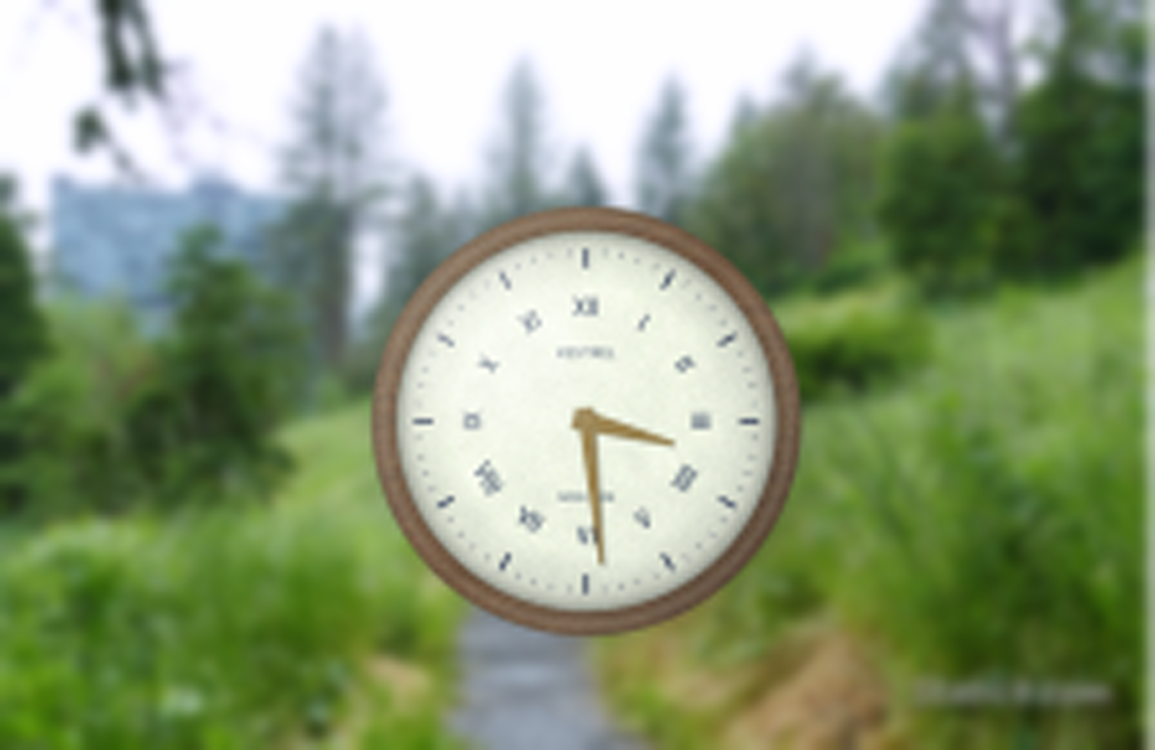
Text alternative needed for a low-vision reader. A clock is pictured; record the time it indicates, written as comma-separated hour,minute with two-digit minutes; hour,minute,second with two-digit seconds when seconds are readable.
3,29
